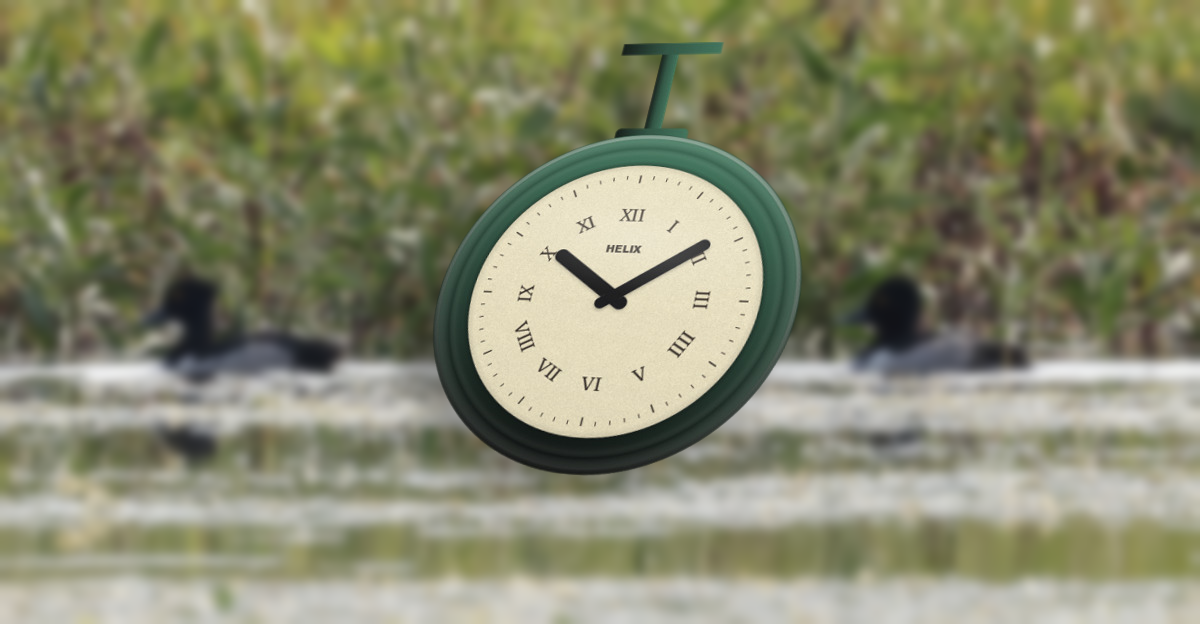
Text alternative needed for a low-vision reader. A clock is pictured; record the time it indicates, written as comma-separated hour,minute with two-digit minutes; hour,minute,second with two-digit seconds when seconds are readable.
10,09
